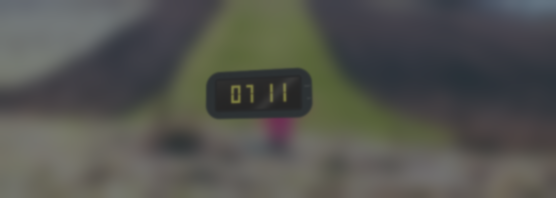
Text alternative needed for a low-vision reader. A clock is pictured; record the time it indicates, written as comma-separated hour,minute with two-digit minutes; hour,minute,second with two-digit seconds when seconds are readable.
7,11
